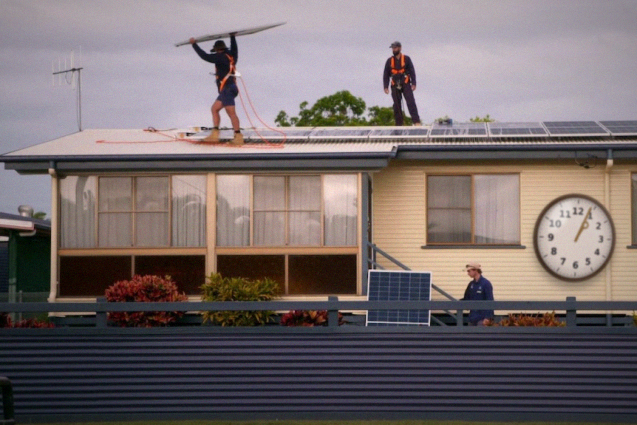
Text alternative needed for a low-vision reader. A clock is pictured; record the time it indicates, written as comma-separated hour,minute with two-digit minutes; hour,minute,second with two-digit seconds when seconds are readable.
1,04
